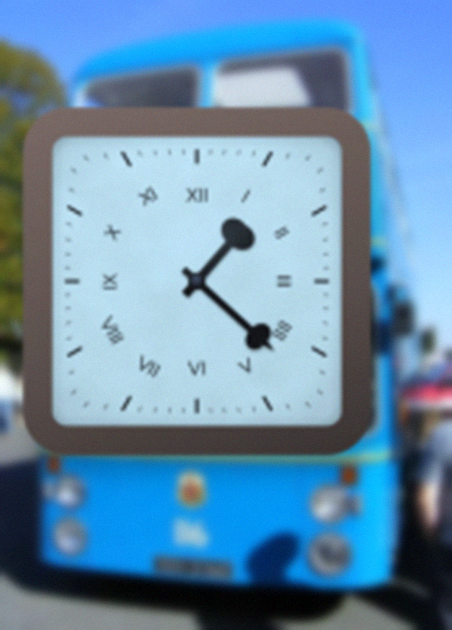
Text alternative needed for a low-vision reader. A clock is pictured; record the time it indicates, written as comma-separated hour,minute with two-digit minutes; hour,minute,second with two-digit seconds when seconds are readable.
1,22
